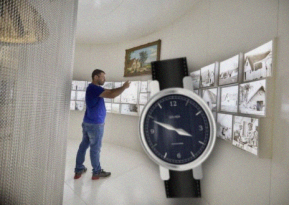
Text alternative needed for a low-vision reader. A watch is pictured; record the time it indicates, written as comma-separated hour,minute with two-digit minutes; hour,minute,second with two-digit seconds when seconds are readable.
3,49
